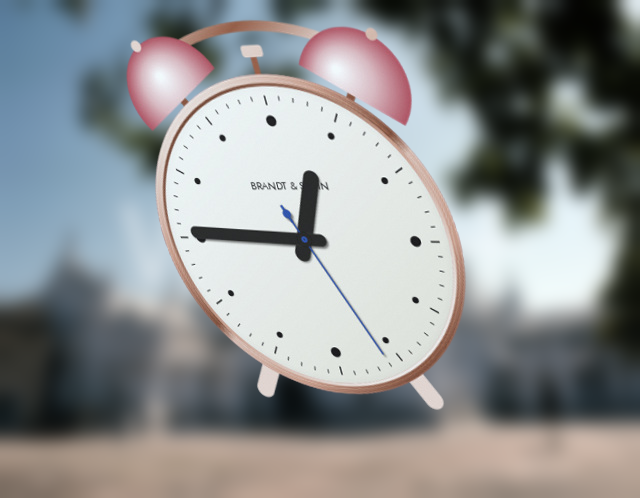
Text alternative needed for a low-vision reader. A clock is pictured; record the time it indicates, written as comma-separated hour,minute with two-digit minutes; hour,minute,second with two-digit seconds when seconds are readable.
12,45,26
